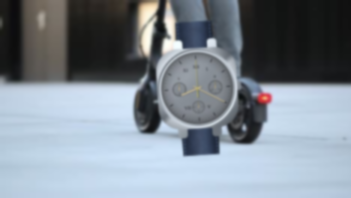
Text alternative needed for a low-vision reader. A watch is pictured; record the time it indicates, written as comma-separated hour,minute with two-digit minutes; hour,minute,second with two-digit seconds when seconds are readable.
8,20
